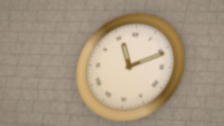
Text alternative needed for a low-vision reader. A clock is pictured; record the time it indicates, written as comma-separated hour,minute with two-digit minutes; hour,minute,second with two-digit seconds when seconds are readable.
11,11
